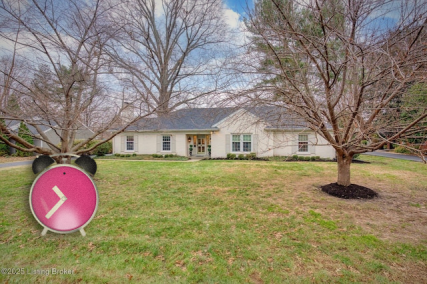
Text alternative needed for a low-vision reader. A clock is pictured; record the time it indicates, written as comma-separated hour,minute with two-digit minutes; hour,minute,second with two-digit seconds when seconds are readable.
10,37
